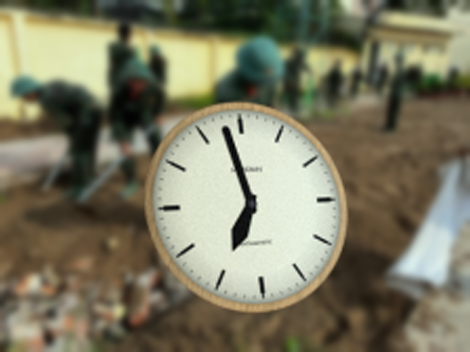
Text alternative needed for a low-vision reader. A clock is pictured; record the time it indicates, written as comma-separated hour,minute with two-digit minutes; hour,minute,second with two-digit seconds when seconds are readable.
6,58
